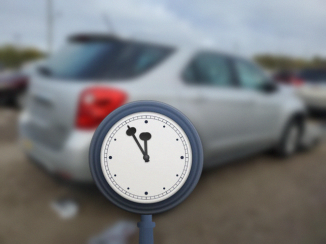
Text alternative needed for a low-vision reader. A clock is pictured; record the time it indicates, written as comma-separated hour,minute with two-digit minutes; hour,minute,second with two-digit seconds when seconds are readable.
11,55
